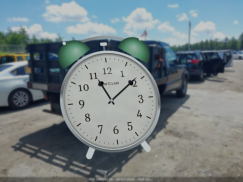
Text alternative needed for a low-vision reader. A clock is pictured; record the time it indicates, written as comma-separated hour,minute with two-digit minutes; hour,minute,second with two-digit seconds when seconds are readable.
11,09
